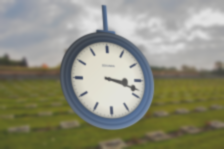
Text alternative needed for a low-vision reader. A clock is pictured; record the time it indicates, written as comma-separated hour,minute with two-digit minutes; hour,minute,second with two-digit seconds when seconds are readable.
3,18
